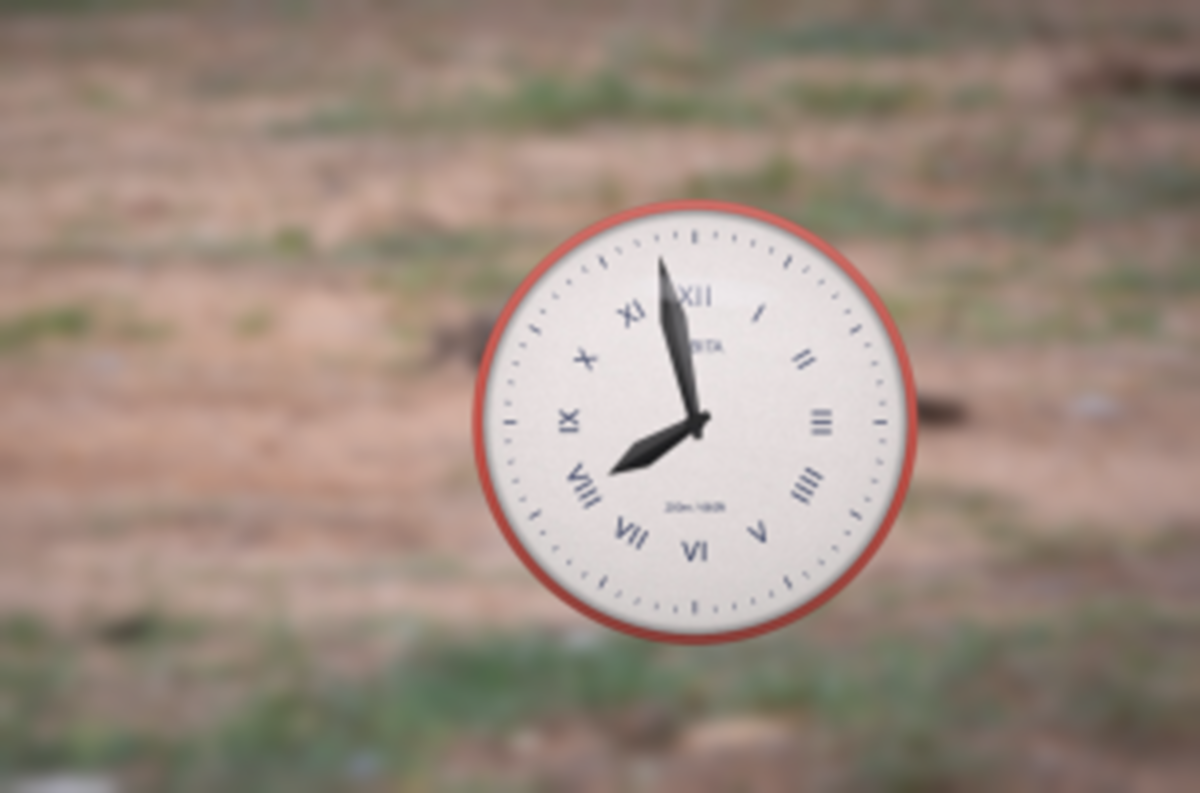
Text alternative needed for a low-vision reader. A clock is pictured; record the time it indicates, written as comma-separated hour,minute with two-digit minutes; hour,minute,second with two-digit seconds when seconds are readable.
7,58
